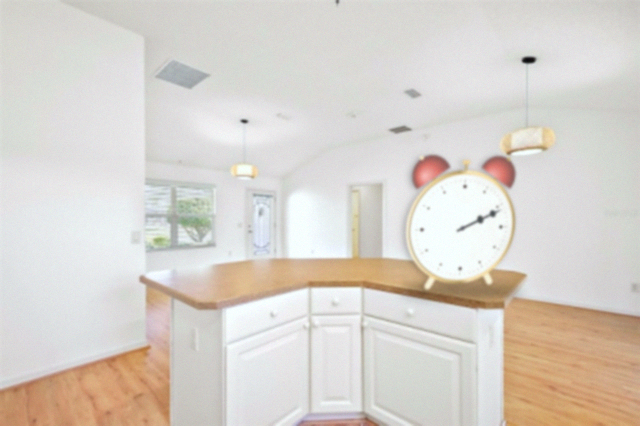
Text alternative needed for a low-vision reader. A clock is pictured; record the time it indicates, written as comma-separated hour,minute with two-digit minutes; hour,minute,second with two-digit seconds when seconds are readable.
2,11
